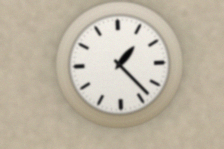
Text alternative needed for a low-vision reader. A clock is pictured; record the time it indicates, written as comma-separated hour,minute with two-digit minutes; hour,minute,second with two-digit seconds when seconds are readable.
1,23
